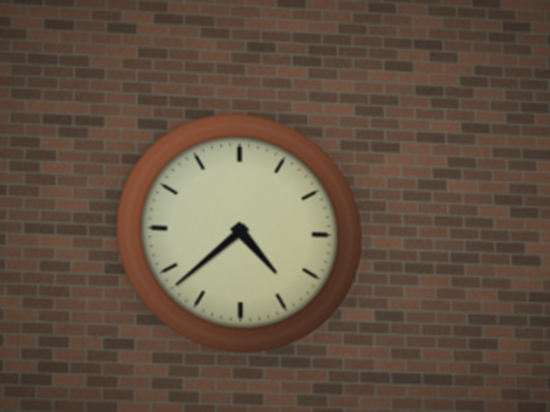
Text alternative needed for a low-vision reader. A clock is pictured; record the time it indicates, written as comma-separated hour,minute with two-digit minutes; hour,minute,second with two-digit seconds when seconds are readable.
4,38
